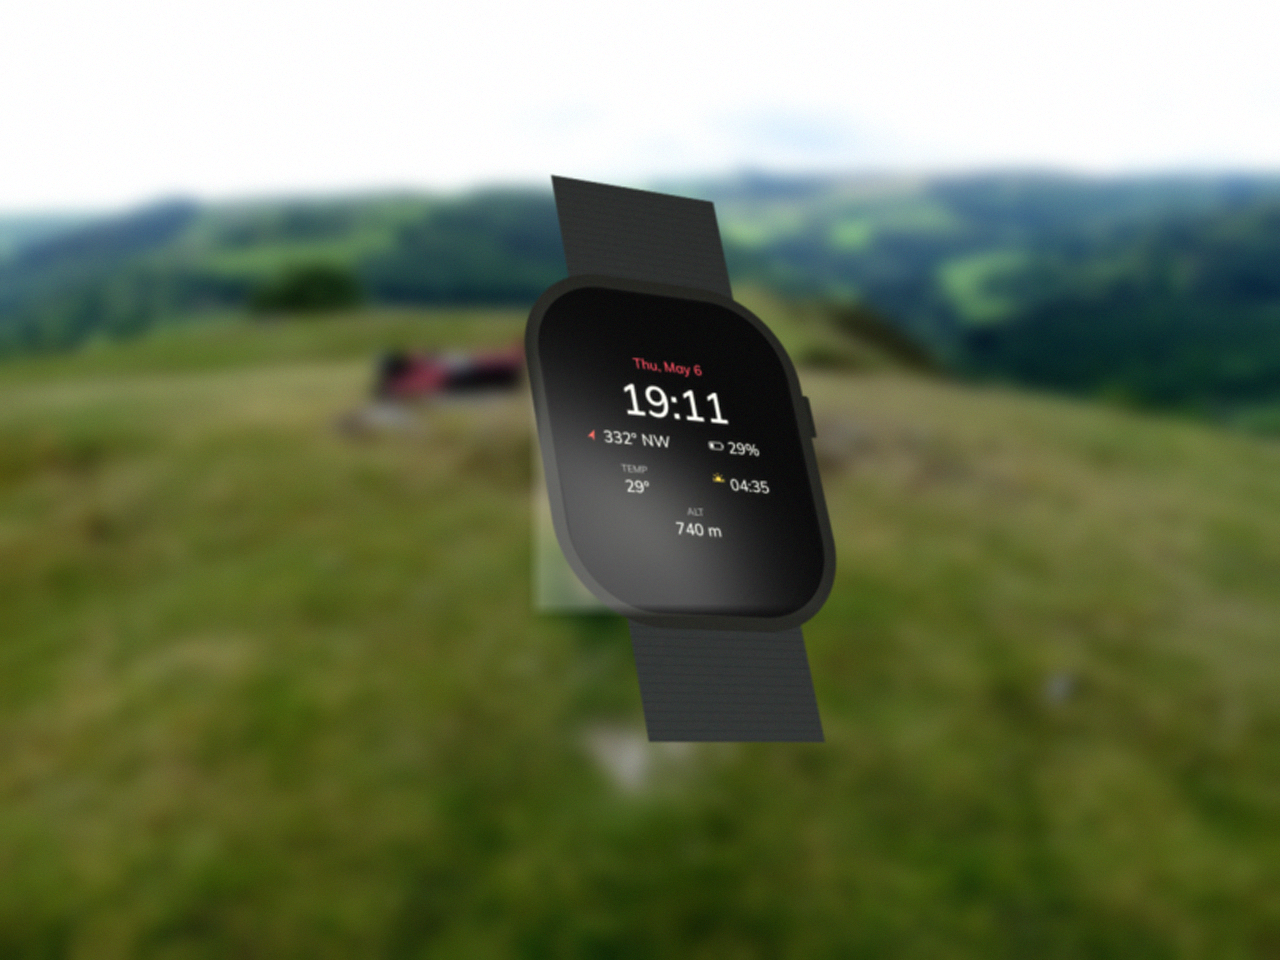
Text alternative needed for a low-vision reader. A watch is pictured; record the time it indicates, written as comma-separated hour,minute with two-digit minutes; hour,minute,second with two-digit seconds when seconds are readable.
19,11
